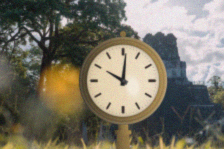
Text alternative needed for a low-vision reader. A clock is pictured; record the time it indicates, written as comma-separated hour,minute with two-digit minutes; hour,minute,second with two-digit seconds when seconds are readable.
10,01
